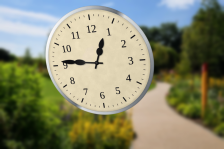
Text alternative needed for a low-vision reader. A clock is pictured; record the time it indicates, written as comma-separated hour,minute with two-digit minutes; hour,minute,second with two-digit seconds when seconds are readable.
12,46
